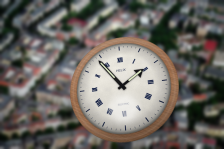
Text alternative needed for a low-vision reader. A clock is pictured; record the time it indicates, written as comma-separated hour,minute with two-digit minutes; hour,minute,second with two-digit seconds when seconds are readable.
1,54
